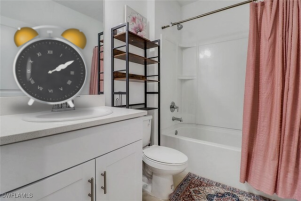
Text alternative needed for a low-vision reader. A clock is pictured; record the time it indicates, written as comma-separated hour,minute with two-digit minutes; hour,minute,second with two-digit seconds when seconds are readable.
2,10
